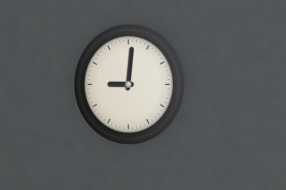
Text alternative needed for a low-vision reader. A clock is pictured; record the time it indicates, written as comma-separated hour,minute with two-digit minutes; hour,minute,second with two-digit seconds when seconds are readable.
9,01
